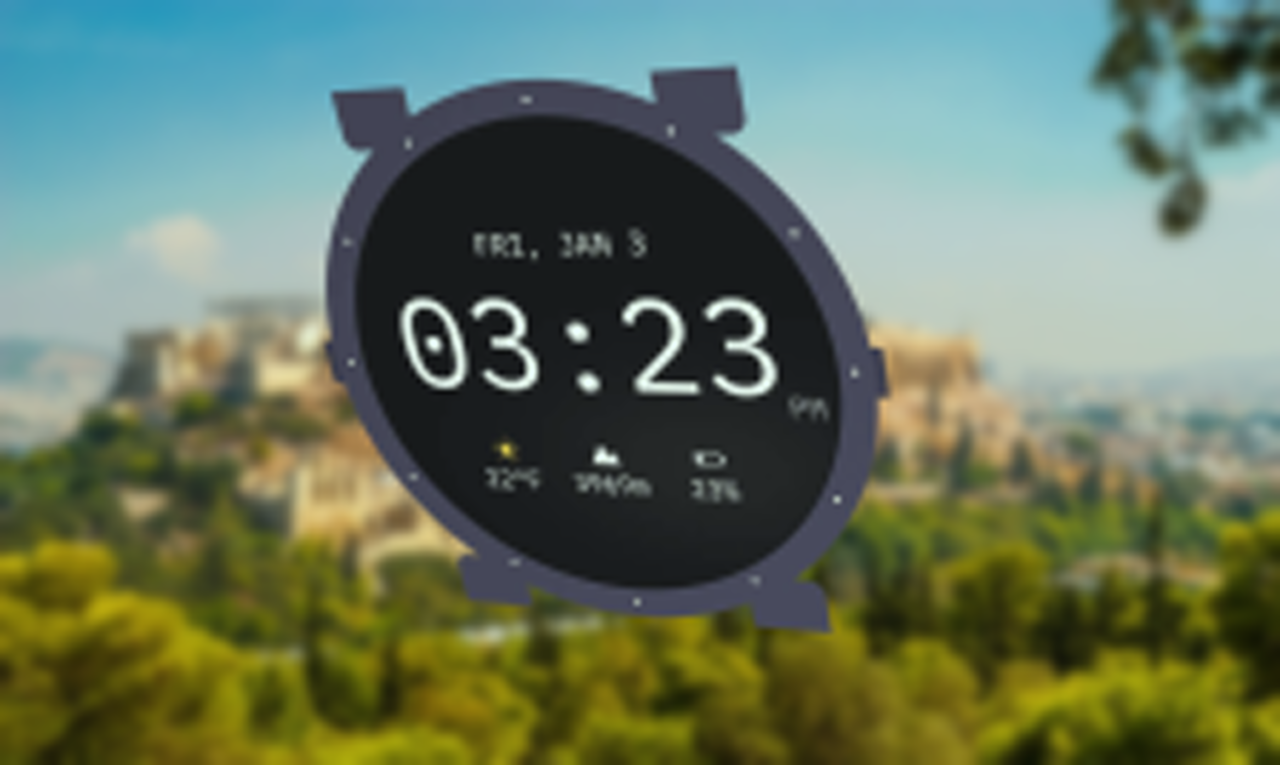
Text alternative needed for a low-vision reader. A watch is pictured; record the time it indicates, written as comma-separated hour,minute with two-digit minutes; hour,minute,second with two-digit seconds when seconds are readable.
3,23
